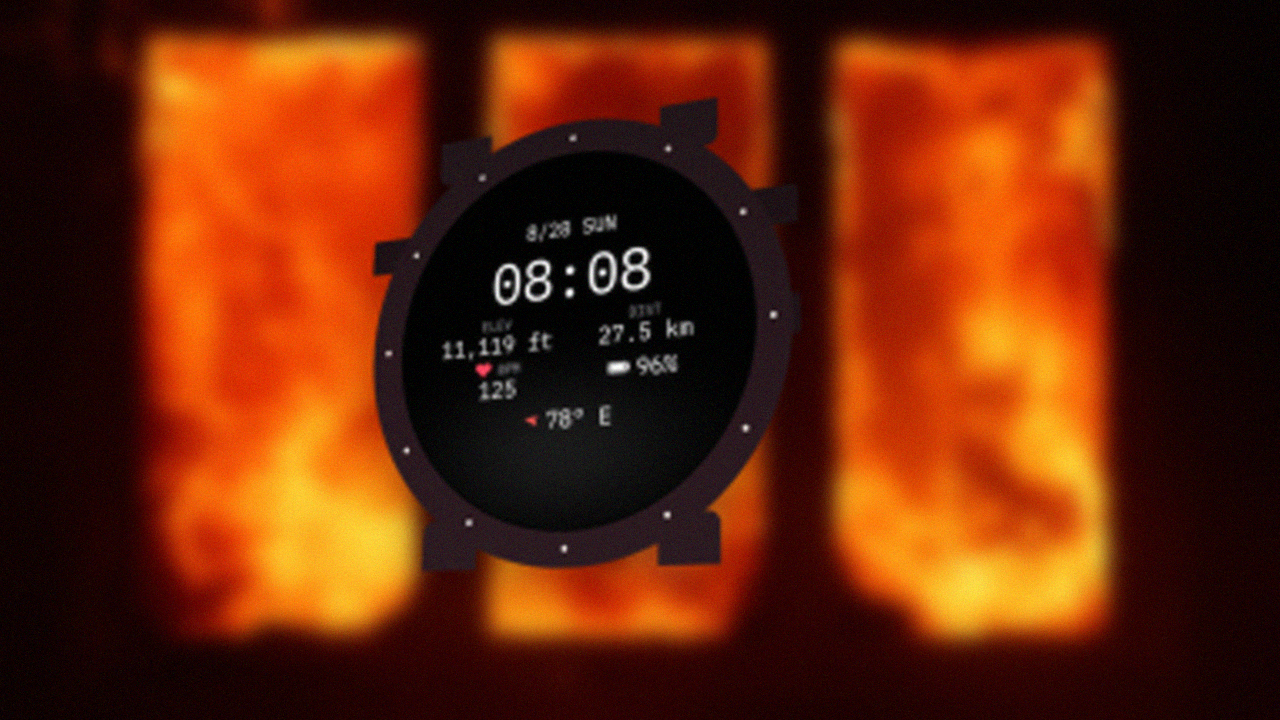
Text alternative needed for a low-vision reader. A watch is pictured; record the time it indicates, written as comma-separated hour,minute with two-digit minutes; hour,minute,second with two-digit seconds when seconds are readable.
8,08
